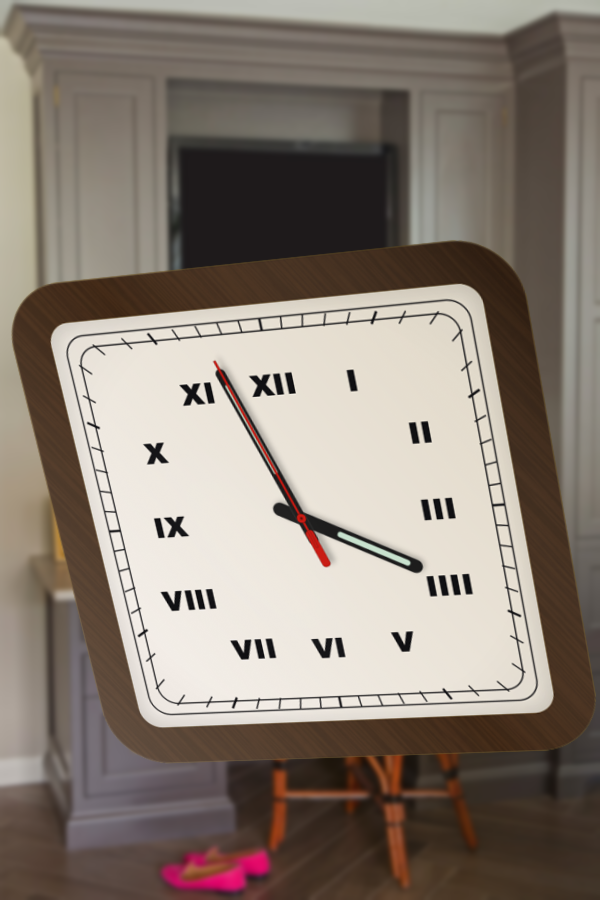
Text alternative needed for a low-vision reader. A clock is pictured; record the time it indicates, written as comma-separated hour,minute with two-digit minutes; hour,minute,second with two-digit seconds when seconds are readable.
3,56,57
